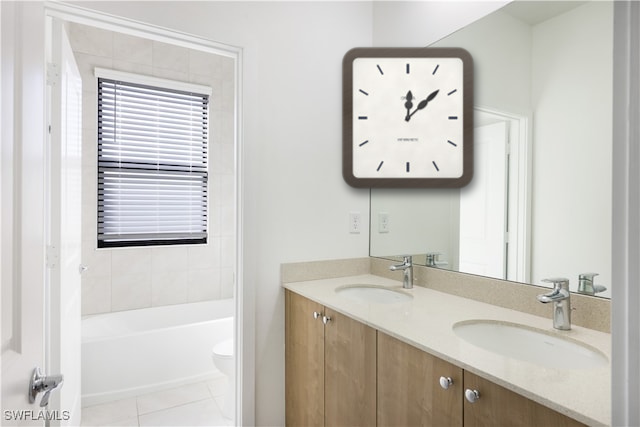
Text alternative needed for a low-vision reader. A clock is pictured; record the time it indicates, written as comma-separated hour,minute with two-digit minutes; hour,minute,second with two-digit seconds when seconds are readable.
12,08
